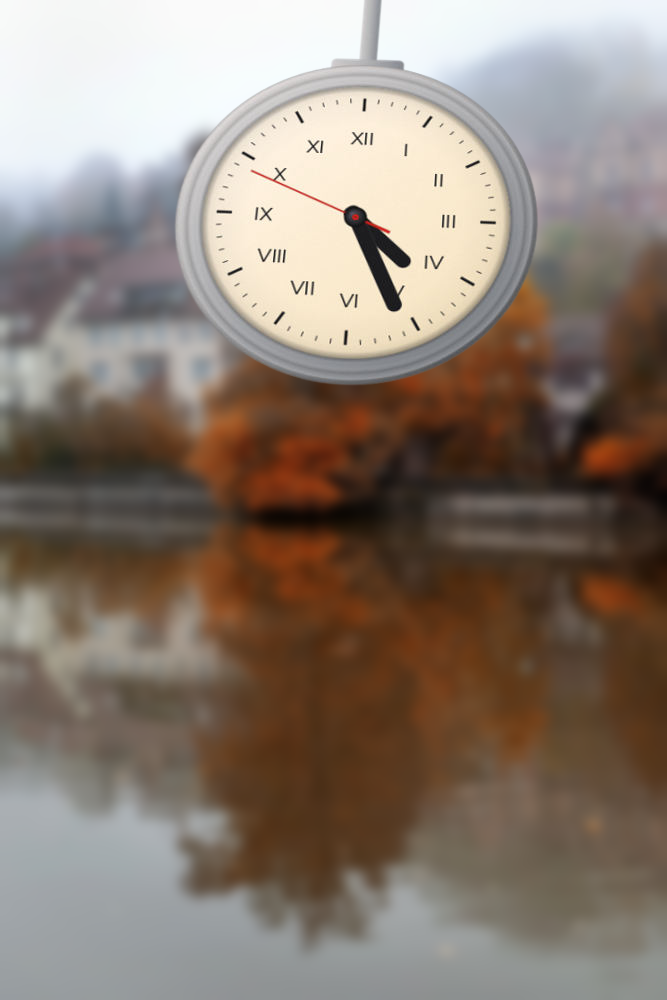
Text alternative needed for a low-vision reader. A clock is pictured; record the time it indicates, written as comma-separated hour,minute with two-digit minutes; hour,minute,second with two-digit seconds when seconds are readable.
4,25,49
